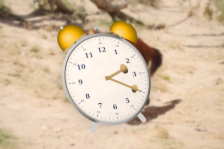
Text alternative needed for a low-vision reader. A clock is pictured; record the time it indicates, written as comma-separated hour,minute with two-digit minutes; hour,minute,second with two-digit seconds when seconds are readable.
2,20
